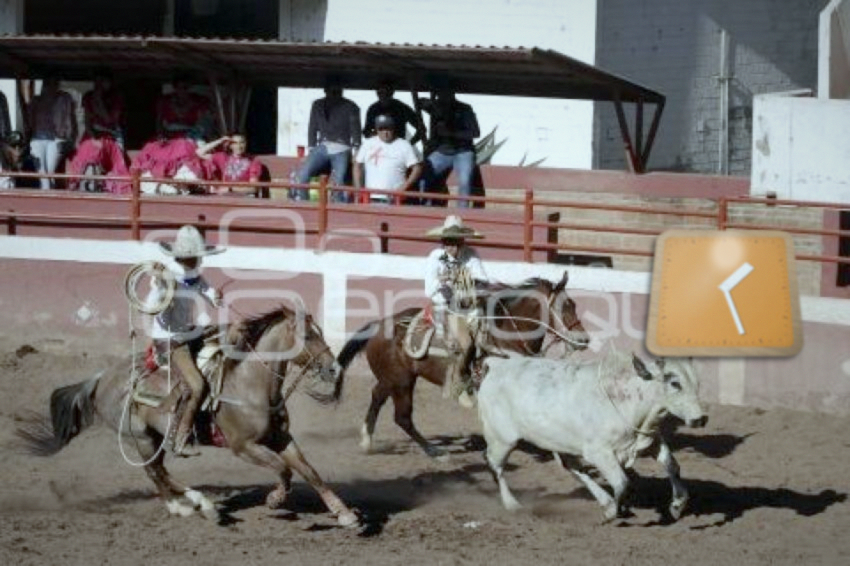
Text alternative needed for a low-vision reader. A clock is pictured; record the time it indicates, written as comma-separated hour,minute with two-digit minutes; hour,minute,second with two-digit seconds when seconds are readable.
1,27
